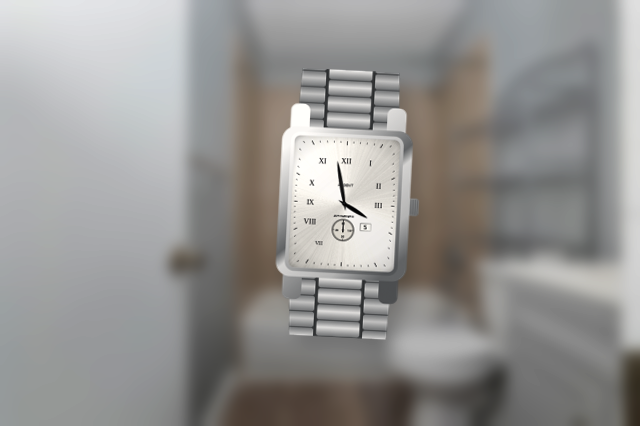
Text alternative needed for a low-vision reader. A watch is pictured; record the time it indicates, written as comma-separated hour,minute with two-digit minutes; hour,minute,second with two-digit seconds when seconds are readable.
3,58
